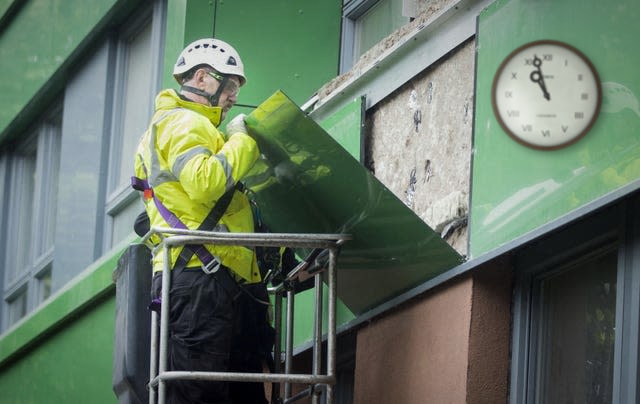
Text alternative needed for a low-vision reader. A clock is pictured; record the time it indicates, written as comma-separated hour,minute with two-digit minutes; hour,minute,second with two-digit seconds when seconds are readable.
10,57
